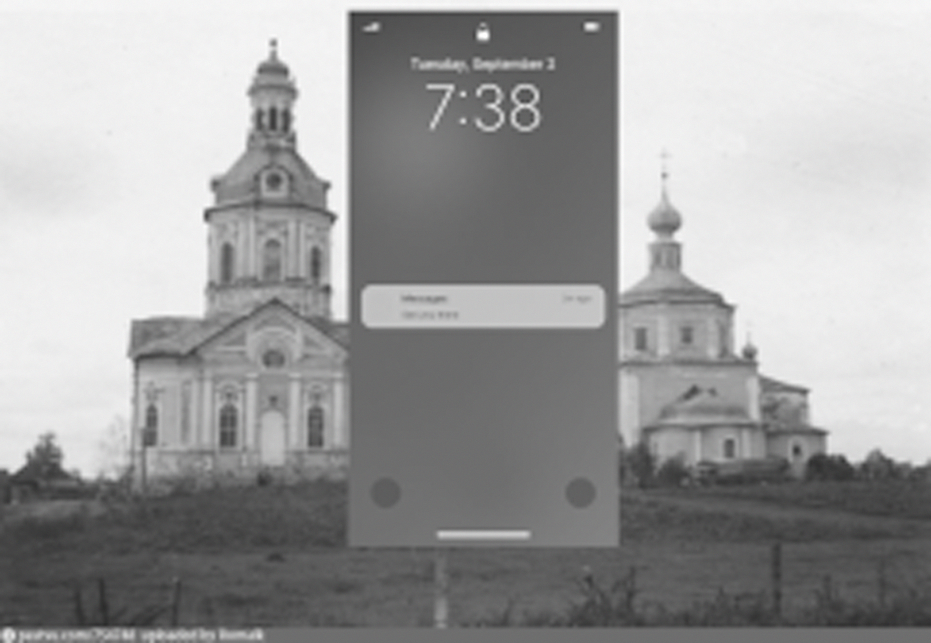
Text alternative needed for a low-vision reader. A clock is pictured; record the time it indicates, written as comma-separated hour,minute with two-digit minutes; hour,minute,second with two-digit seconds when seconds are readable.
7,38
